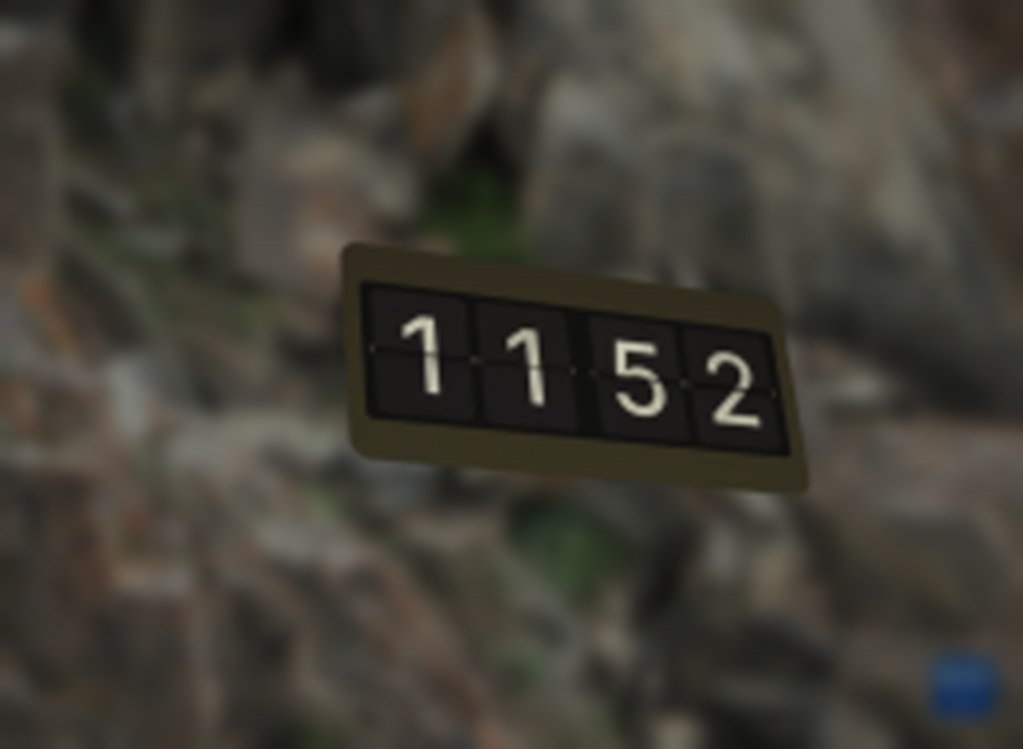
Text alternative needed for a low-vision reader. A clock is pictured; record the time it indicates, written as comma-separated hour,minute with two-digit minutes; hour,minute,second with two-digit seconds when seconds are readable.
11,52
